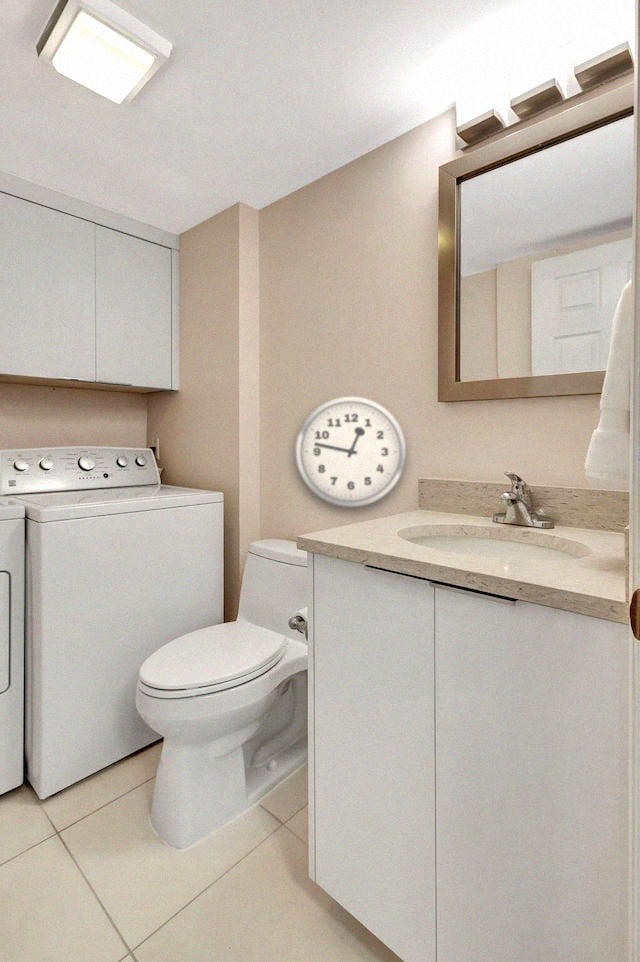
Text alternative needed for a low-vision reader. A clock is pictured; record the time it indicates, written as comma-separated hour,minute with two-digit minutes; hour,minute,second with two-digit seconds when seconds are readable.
12,47
